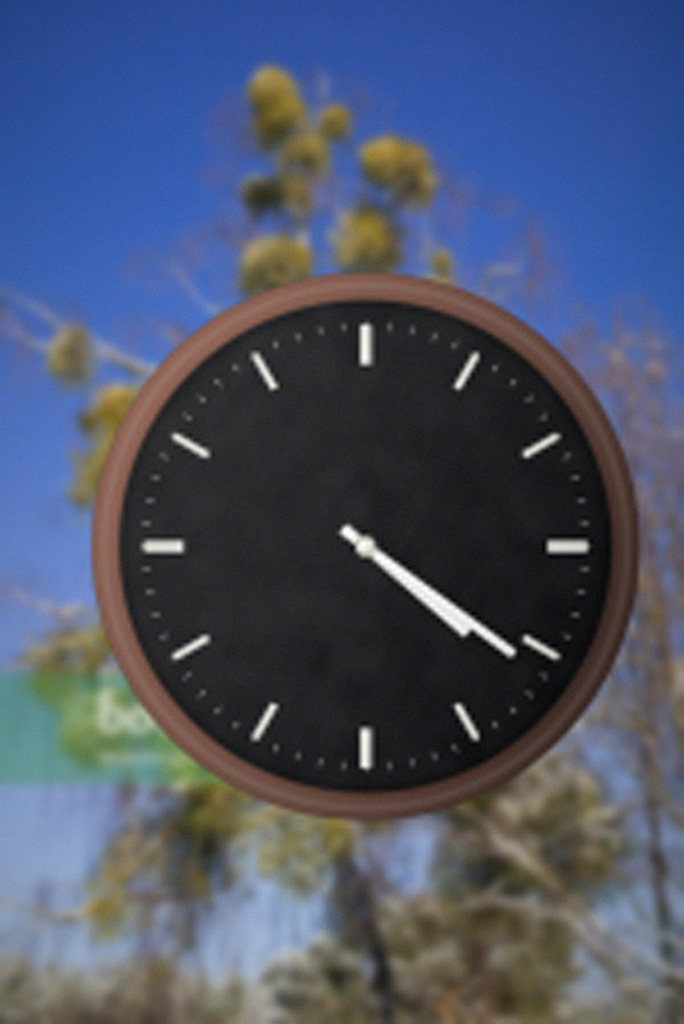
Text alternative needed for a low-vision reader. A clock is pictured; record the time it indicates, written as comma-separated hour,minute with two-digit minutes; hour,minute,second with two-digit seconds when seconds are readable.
4,21
